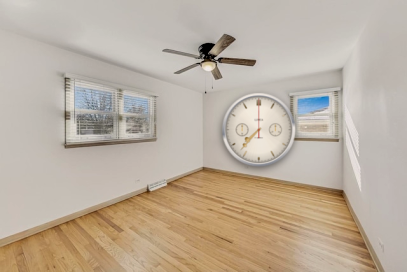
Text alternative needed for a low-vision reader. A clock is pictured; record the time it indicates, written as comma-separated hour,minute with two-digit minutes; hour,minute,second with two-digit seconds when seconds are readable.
7,37
